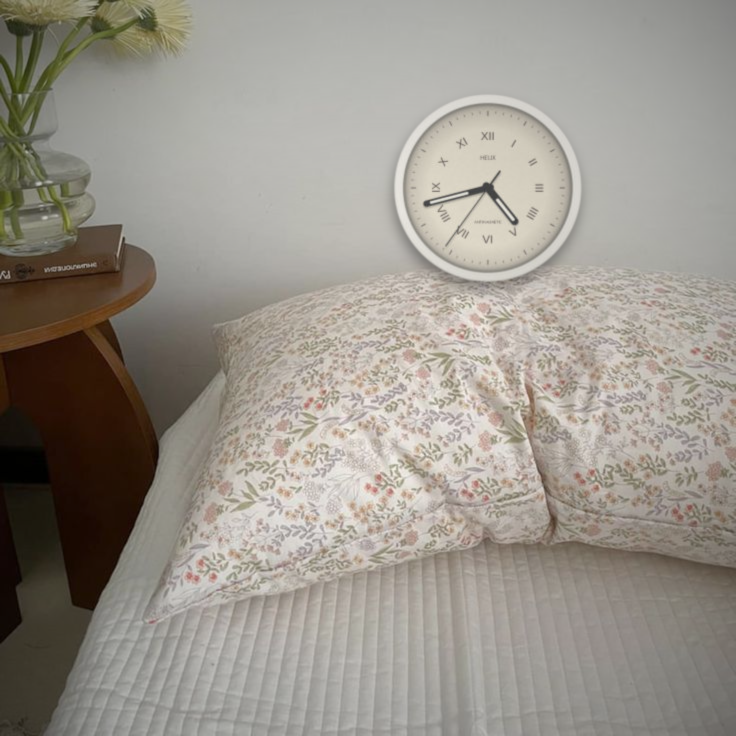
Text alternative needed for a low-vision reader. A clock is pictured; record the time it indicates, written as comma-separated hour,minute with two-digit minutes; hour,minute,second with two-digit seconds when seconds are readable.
4,42,36
